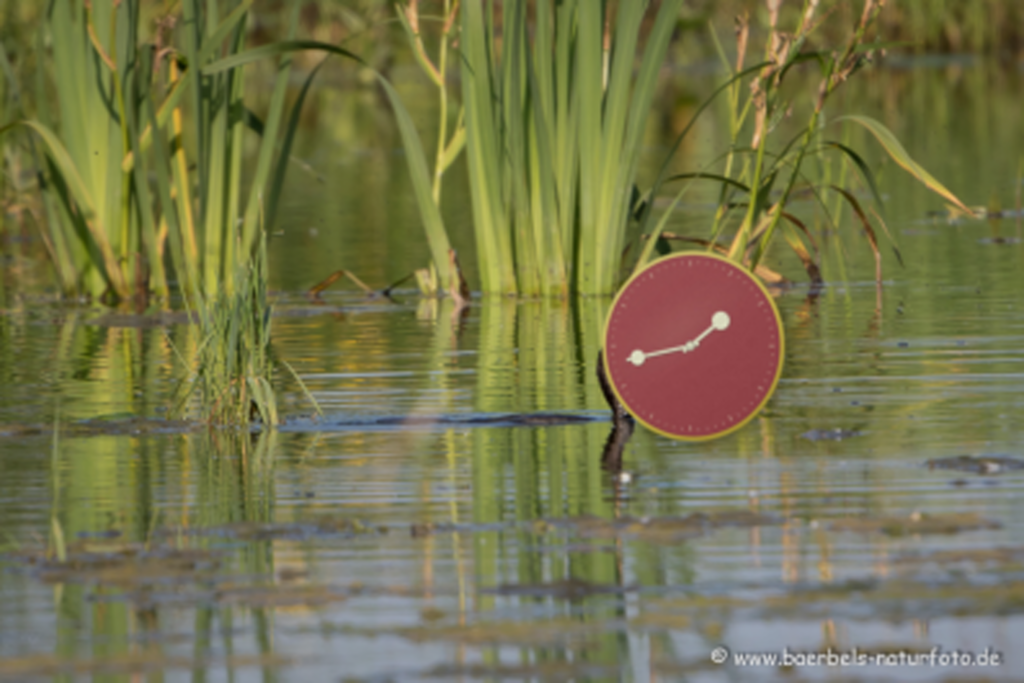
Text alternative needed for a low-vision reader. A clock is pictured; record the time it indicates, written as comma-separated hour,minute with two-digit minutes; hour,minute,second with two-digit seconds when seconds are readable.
1,43
